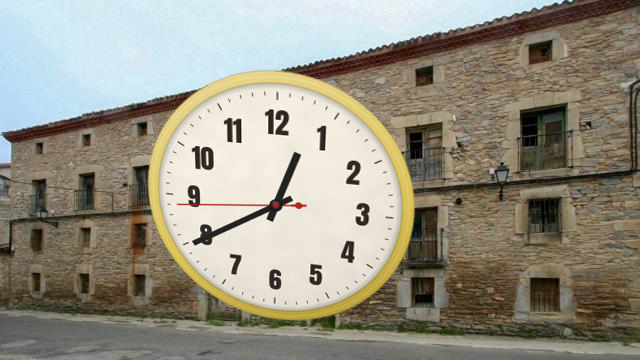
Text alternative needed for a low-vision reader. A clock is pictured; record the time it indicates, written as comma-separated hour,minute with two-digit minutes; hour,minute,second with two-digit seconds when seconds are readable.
12,39,44
